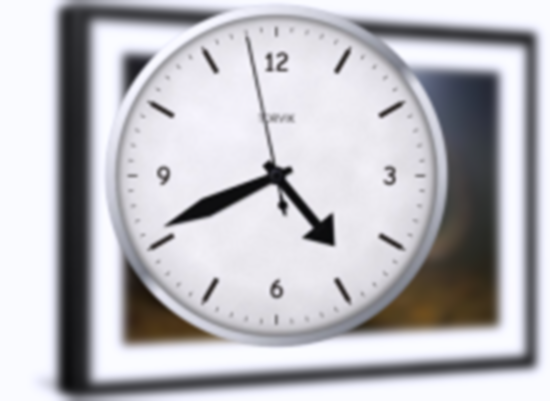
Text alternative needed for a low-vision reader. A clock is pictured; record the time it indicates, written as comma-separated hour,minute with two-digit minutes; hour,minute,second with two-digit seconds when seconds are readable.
4,40,58
